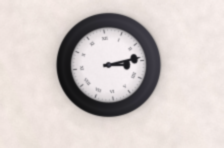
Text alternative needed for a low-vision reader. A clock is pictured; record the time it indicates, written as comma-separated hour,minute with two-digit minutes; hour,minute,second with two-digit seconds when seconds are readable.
3,14
